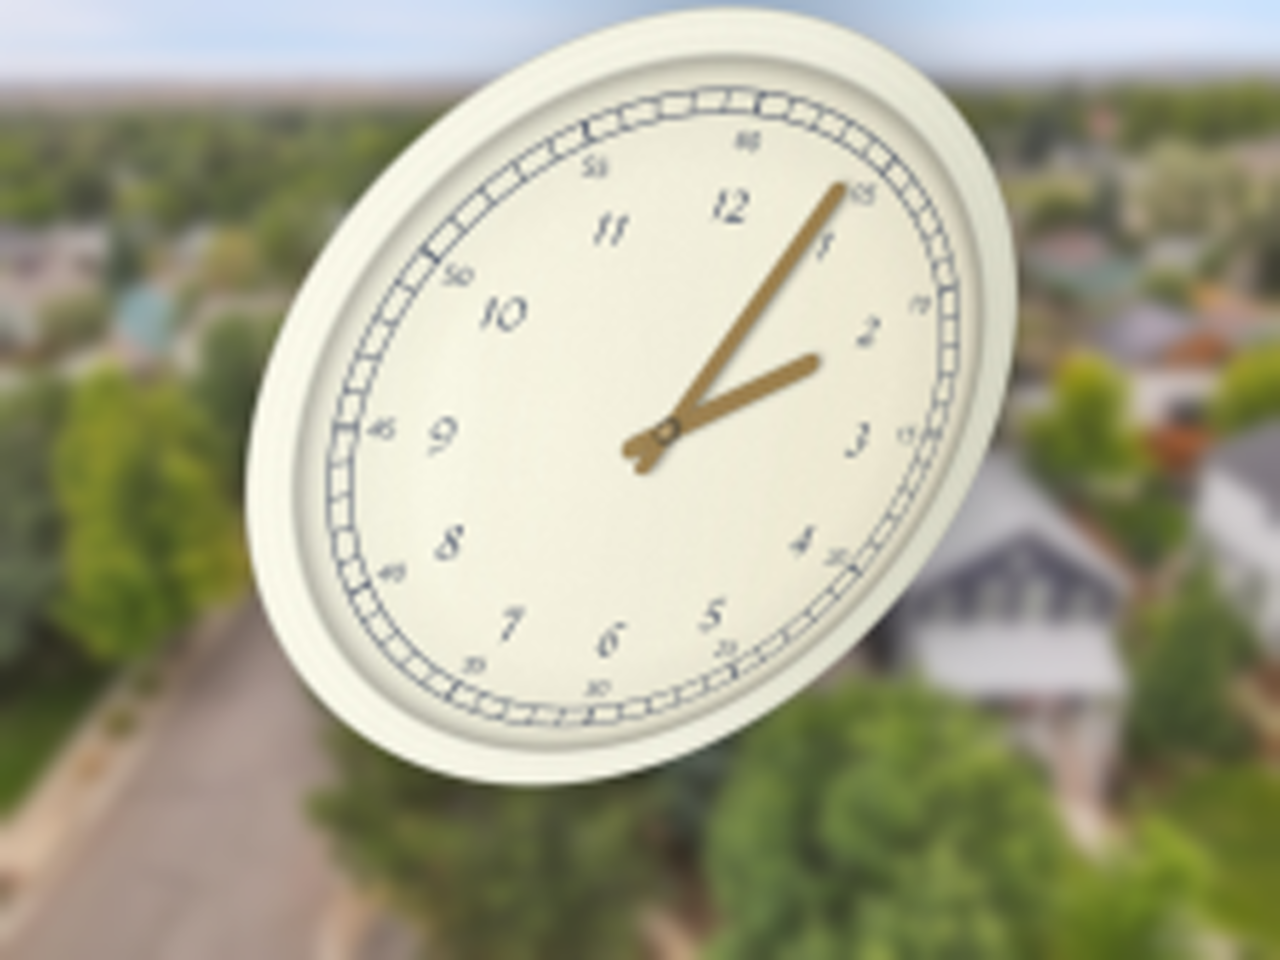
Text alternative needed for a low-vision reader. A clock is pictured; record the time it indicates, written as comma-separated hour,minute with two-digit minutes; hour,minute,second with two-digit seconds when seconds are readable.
2,04
